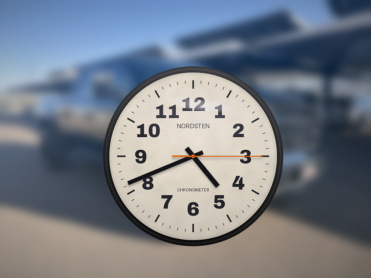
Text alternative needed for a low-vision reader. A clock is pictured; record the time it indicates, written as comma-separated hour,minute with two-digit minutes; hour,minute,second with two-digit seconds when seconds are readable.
4,41,15
